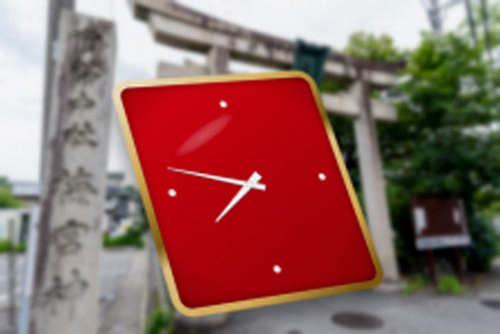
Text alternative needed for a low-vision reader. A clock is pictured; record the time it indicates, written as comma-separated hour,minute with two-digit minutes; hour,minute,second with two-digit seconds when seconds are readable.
7,48
